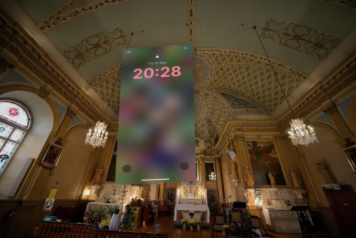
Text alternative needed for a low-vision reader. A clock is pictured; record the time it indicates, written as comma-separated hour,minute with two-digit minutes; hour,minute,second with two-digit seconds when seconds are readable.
20,28
